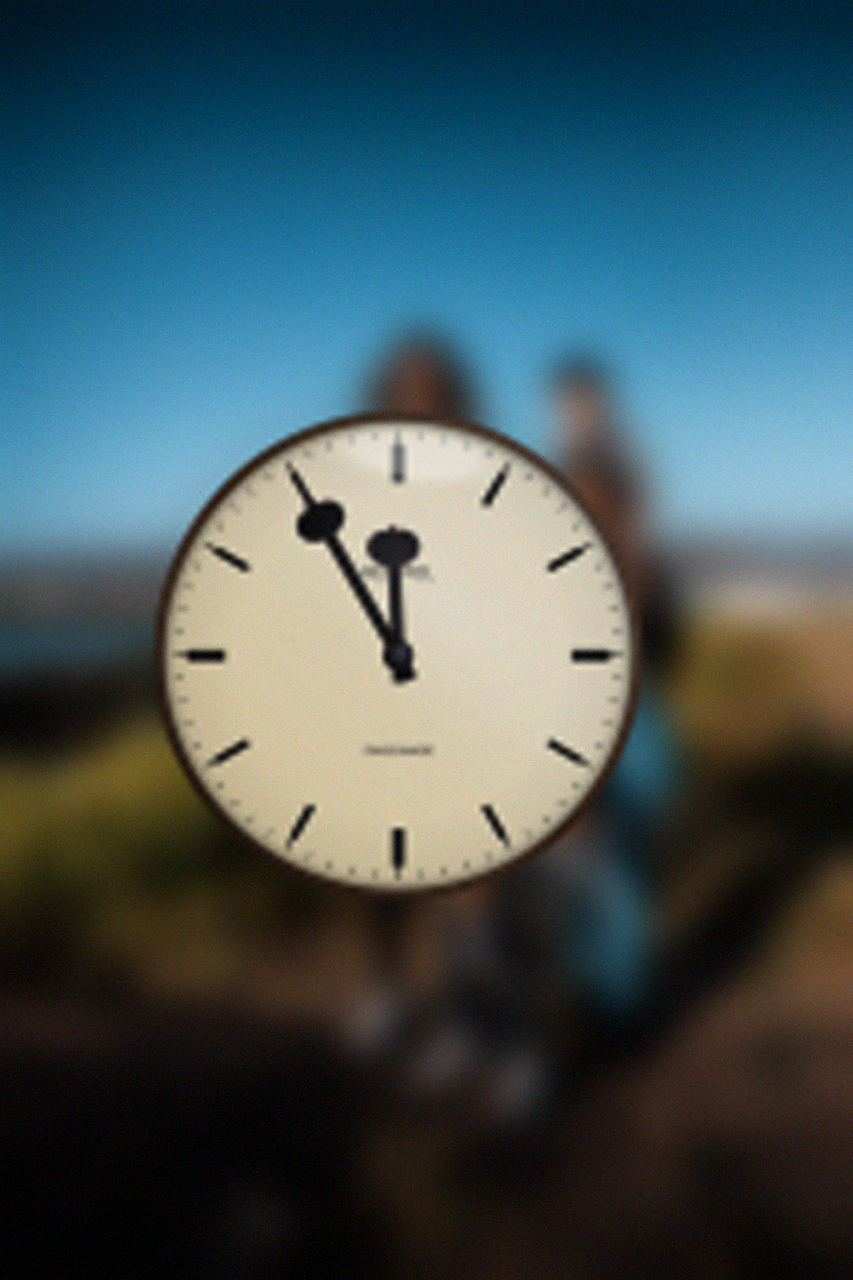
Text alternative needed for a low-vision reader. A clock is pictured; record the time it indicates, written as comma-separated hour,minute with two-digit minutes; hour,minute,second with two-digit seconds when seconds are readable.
11,55
